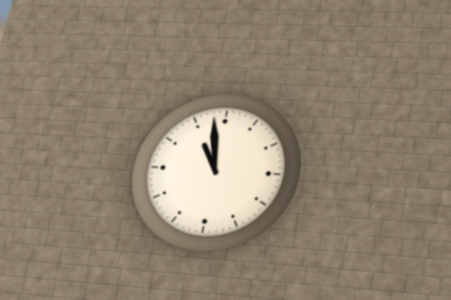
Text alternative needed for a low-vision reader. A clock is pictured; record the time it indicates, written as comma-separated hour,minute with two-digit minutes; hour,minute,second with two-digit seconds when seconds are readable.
10,58
